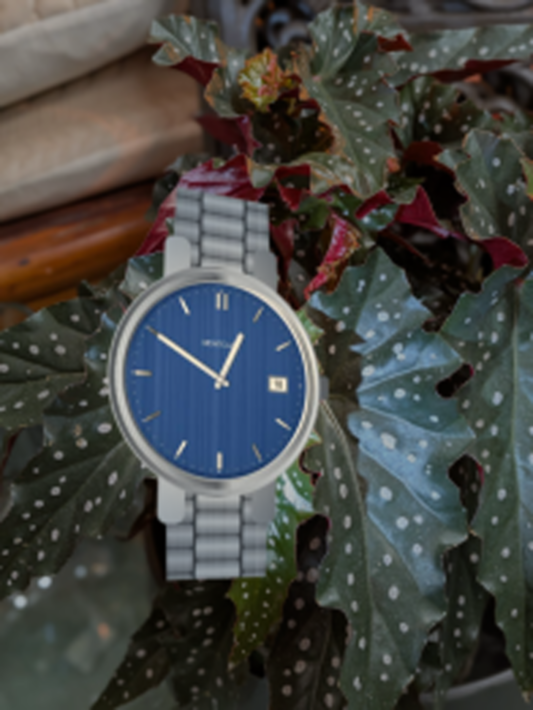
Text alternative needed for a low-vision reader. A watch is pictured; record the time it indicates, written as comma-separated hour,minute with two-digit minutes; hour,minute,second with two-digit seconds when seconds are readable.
12,50
